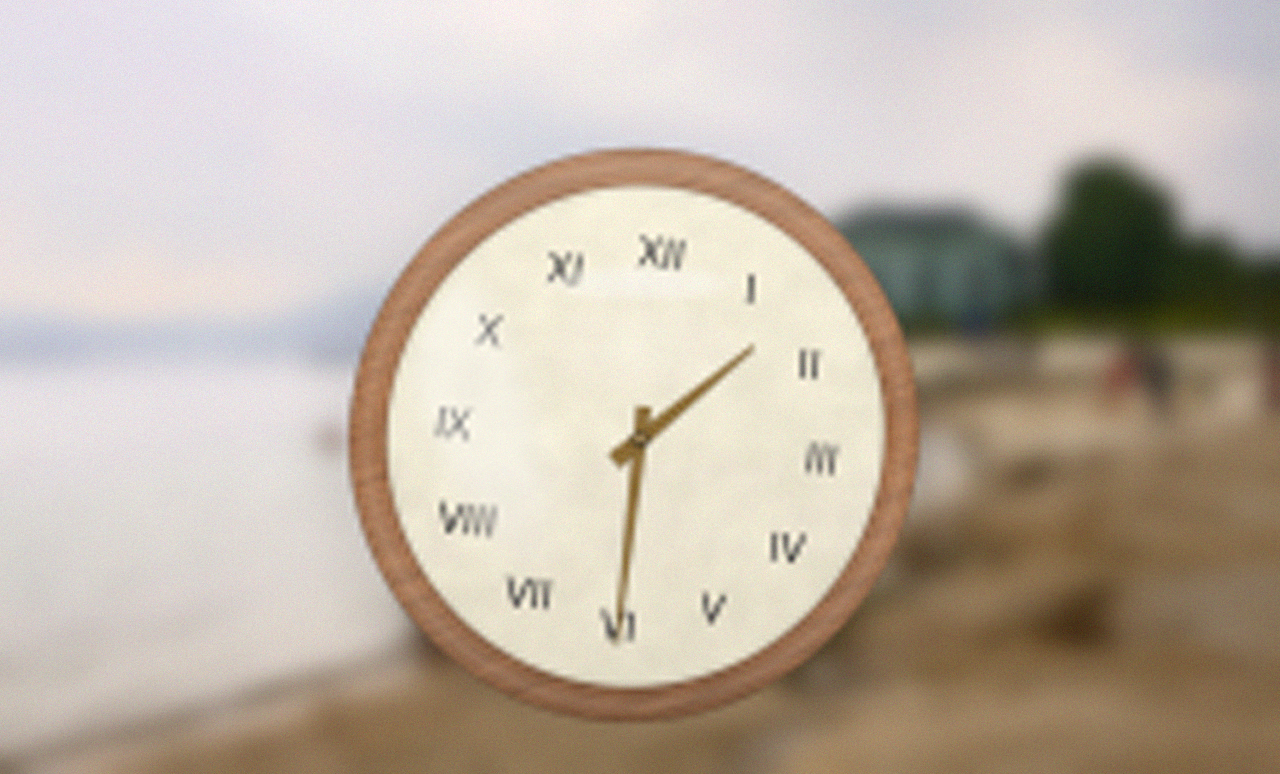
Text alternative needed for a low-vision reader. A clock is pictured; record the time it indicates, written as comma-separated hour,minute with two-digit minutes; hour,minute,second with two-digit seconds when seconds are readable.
1,30
